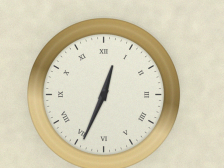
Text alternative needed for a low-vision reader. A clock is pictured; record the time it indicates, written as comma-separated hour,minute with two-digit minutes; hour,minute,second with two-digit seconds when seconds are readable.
12,34
